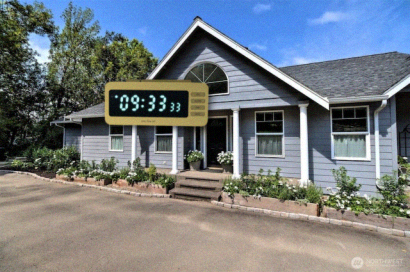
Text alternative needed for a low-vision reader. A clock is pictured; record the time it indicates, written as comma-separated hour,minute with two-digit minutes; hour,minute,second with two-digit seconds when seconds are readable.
9,33,33
